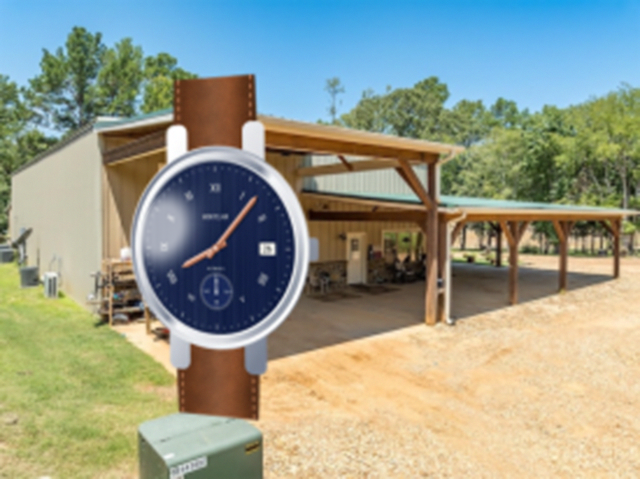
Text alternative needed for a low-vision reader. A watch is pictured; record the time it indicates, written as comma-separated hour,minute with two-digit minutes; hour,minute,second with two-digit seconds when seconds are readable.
8,07
